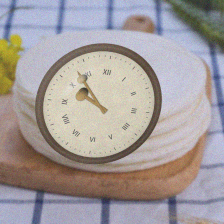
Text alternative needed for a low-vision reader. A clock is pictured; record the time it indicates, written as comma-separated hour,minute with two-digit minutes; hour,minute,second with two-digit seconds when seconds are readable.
9,53
